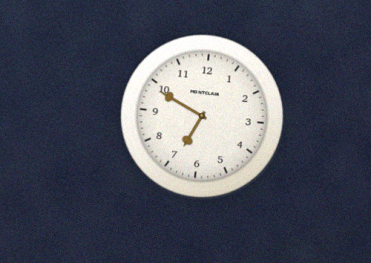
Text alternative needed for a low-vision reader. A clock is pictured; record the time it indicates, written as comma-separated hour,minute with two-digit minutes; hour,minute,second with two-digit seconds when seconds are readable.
6,49
